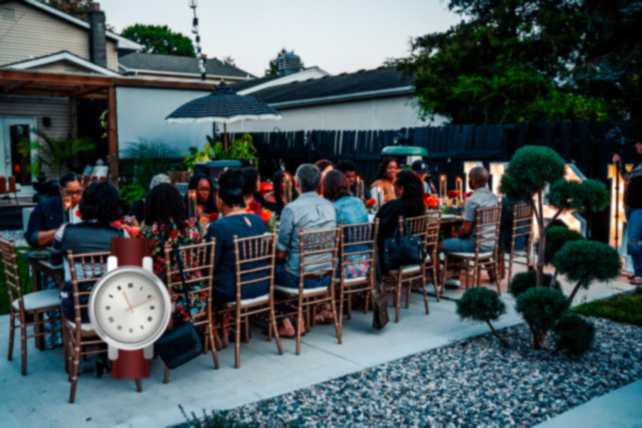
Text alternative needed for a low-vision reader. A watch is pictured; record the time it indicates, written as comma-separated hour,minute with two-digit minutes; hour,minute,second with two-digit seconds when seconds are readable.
11,11
